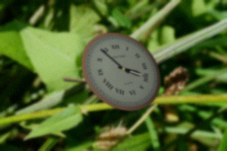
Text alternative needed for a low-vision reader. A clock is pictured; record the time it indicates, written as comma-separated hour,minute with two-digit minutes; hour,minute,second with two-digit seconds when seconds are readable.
3,54
